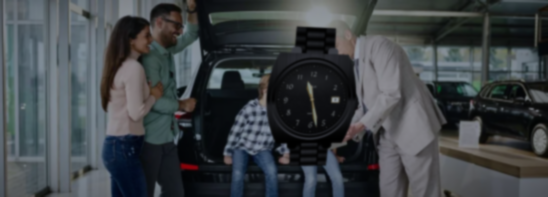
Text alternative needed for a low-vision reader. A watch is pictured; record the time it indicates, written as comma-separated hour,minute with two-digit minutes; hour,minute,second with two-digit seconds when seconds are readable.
11,28
